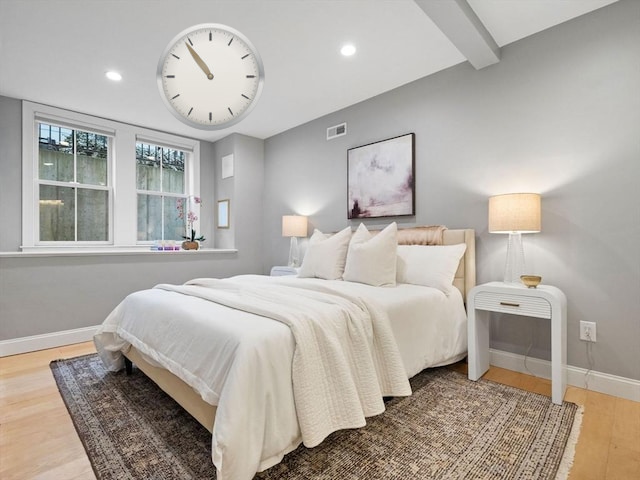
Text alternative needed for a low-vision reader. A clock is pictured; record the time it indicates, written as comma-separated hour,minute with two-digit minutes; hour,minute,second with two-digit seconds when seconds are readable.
10,54
